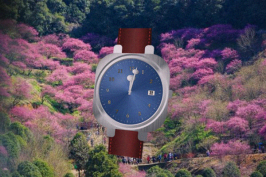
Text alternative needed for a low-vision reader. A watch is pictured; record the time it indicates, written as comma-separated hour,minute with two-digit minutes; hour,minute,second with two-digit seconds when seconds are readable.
12,02
